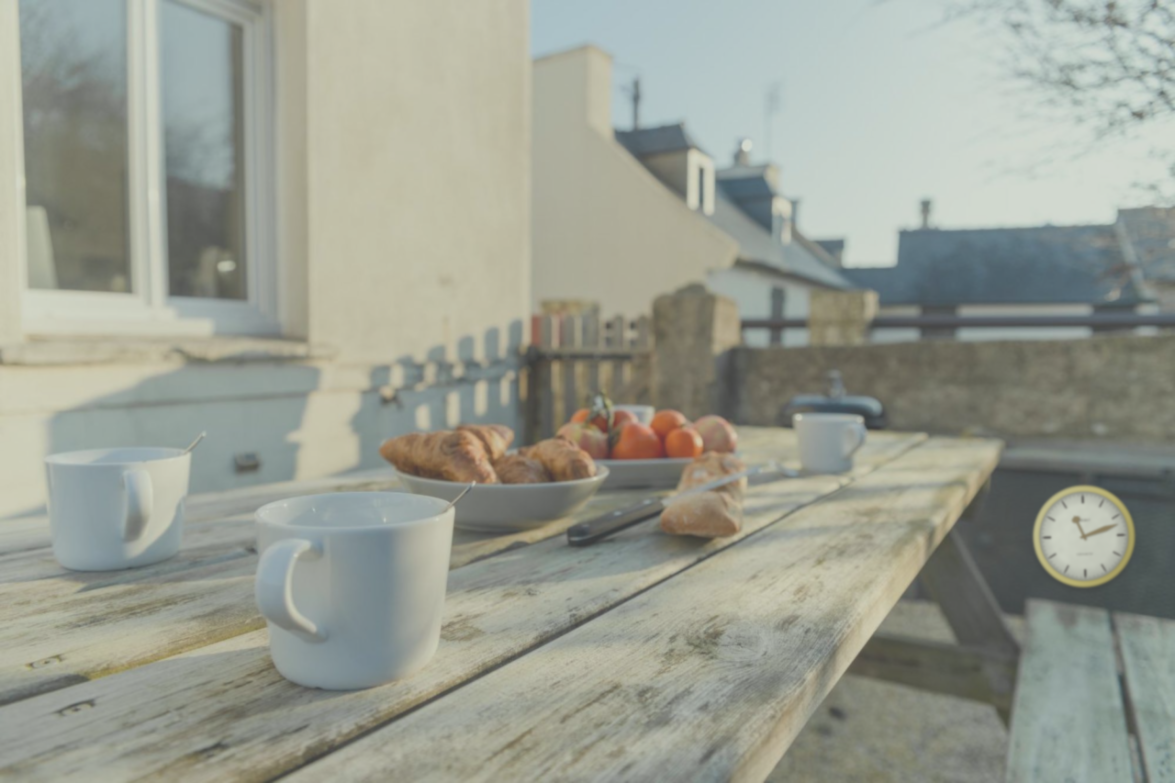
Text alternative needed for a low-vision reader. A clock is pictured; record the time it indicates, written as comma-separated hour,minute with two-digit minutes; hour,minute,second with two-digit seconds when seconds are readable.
11,12
